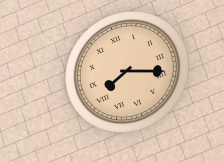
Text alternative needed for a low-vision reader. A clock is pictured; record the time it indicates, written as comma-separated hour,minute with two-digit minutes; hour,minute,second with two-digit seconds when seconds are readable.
8,19
